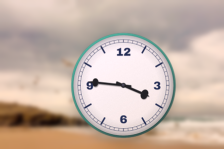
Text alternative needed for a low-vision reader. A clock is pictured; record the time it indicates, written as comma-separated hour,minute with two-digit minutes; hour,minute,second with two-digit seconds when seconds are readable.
3,46
